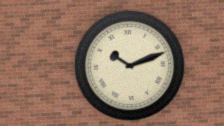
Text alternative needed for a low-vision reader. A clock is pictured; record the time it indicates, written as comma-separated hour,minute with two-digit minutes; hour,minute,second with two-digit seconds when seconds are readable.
10,12
